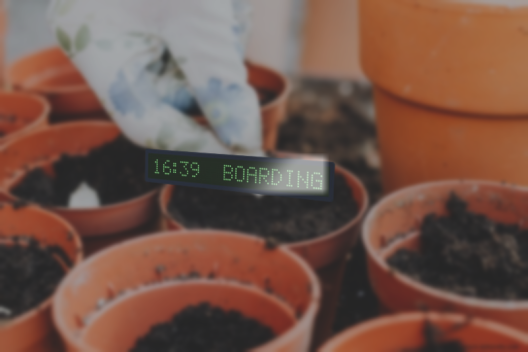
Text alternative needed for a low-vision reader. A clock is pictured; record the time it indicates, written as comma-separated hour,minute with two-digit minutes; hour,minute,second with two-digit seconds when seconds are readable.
16,39
